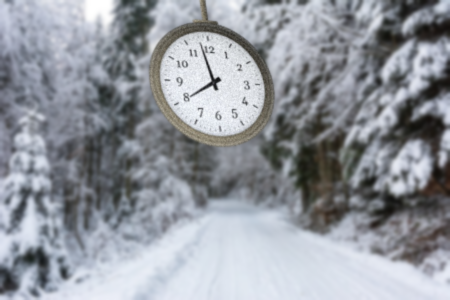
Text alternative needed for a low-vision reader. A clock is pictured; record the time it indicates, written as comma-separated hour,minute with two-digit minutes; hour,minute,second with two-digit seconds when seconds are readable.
7,58
